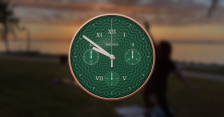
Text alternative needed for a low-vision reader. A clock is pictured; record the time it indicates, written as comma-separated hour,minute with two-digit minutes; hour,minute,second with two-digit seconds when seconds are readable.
9,51
